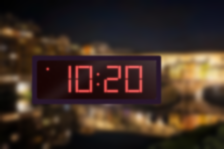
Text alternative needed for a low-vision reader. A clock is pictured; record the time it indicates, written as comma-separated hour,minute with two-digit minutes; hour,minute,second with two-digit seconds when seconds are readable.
10,20
